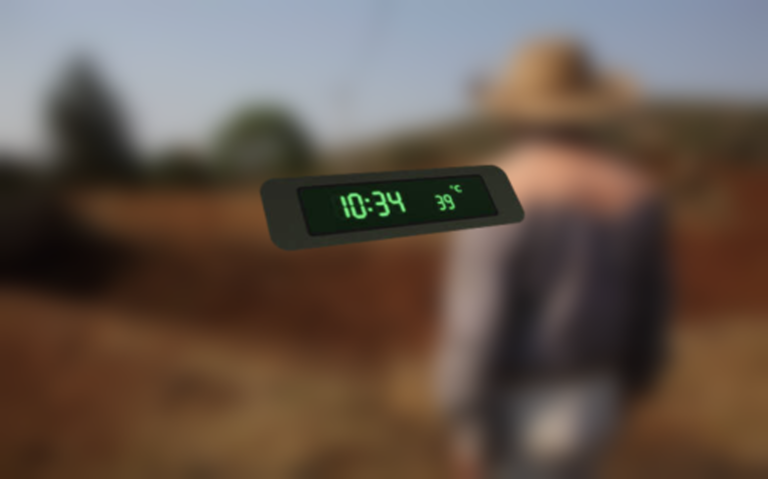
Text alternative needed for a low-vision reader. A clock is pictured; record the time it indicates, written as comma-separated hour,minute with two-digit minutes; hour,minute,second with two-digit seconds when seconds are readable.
10,34
